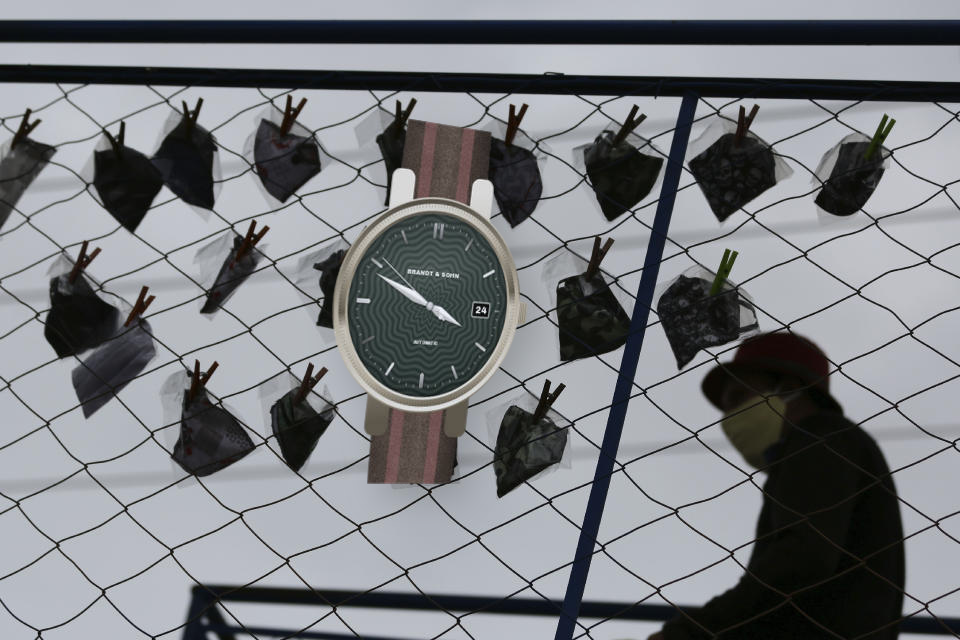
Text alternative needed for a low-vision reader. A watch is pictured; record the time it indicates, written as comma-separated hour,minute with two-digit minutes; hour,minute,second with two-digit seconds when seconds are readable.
3,48,51
